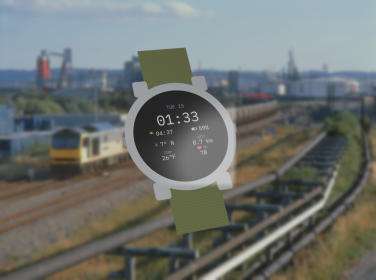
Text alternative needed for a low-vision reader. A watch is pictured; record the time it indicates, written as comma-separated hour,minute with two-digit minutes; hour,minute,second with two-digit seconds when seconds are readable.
1,33
